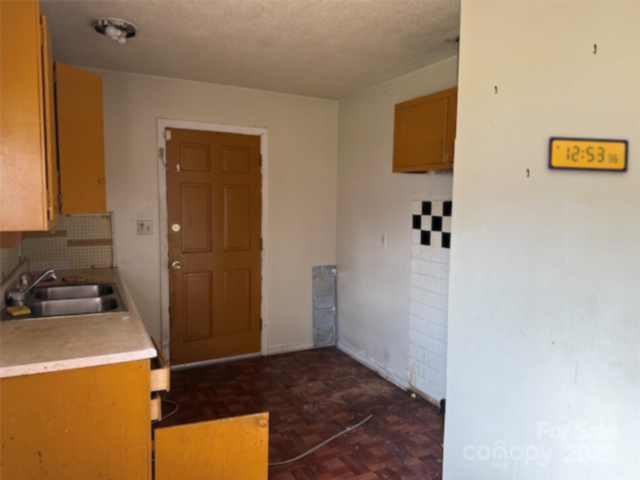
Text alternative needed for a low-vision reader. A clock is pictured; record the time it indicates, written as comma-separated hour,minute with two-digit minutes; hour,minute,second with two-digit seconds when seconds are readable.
12,53
